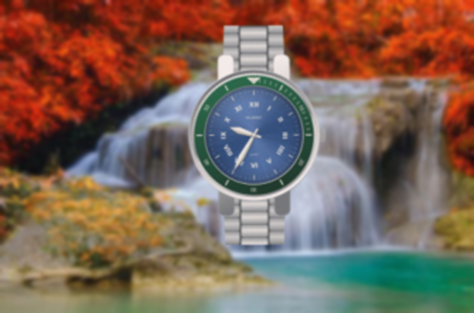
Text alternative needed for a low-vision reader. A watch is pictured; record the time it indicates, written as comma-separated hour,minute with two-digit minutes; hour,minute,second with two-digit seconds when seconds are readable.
9,35
